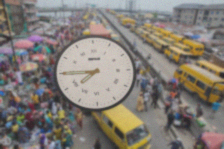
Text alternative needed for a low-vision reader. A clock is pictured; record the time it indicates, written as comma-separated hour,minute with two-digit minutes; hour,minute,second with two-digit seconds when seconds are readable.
7,45
